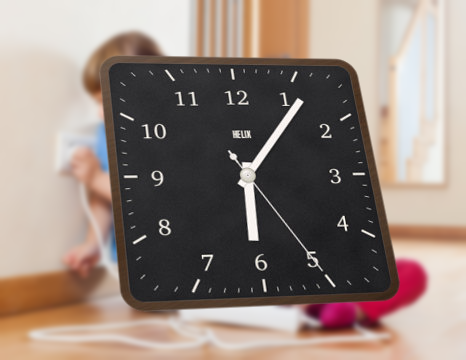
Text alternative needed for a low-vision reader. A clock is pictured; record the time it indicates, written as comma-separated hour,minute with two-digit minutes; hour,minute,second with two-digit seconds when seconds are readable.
6,06,25
